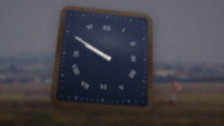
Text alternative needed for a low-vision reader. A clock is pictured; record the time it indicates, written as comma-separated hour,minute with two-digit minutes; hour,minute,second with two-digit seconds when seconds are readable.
9,50
